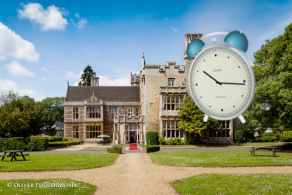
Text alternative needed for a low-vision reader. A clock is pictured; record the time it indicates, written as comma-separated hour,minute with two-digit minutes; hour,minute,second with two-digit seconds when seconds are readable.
10,16
